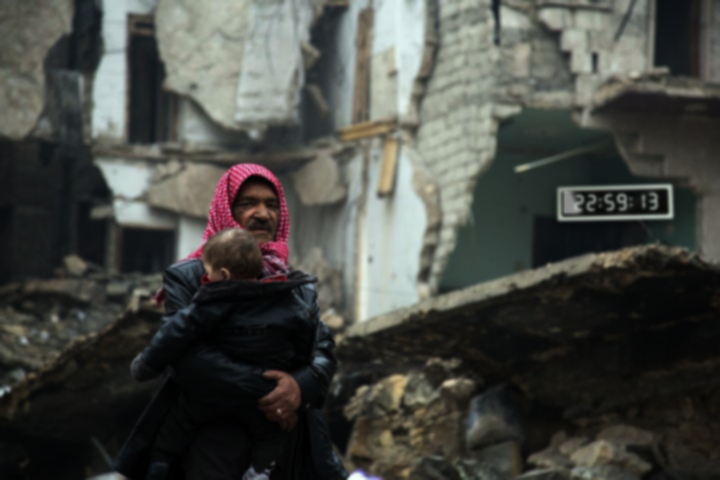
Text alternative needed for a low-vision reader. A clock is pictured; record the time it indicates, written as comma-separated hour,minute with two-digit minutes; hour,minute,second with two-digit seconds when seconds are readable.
22,59,13
